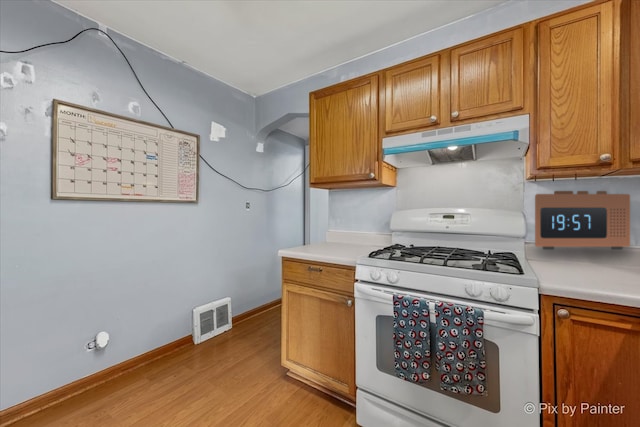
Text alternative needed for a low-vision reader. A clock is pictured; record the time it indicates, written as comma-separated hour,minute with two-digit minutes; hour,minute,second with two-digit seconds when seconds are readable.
19,57
